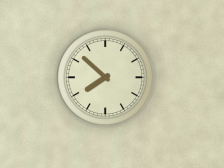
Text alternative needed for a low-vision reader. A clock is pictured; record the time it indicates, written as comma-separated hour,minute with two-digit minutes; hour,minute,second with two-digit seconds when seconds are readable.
7,52
